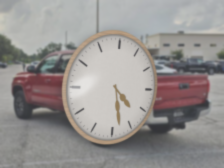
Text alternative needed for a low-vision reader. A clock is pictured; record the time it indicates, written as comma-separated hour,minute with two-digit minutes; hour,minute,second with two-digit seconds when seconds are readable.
4,28
